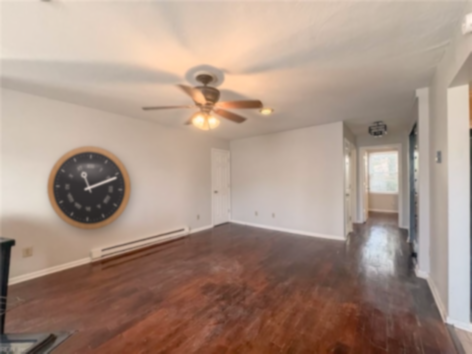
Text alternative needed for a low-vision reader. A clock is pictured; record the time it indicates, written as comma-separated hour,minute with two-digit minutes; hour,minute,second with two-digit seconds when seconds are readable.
11,11
